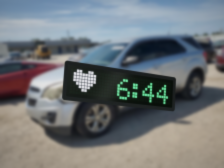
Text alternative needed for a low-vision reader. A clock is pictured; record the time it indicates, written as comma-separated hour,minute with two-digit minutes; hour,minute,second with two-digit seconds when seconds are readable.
6,44
